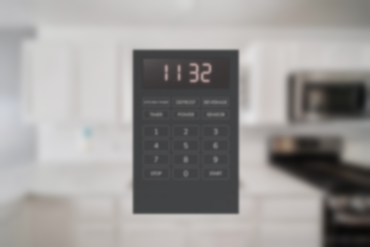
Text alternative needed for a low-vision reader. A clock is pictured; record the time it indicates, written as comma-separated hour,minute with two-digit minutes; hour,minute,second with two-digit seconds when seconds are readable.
11,32
